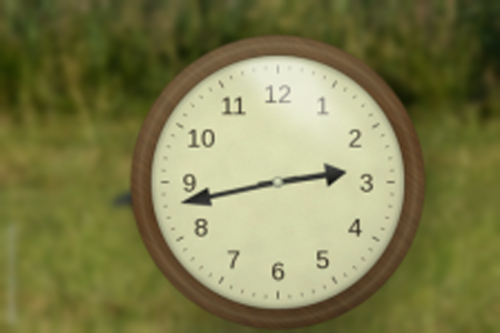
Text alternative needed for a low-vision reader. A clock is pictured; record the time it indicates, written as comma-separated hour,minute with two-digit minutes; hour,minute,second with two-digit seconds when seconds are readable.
2,43
